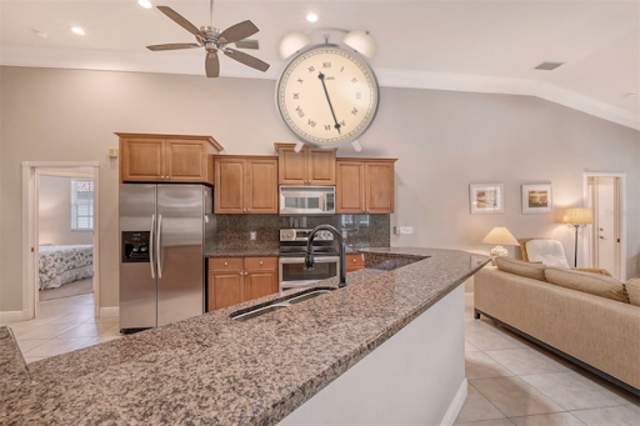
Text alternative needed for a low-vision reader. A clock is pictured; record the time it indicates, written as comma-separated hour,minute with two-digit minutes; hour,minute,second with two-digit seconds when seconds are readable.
11,27
